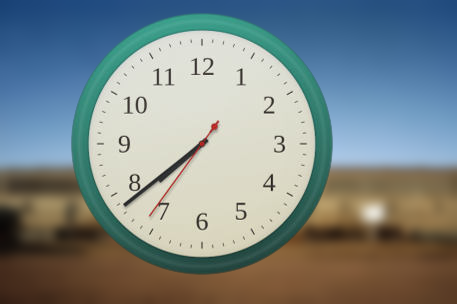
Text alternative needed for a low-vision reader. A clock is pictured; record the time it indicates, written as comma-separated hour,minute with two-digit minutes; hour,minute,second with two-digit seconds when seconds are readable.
7,38,36
